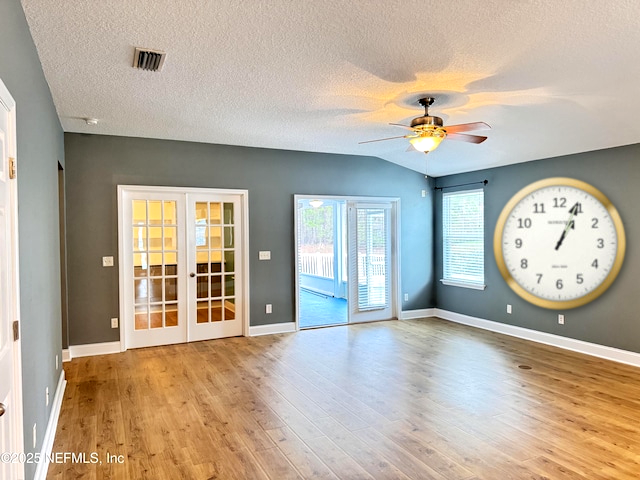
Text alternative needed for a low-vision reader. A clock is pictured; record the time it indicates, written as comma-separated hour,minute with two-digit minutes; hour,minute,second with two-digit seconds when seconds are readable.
1,04
